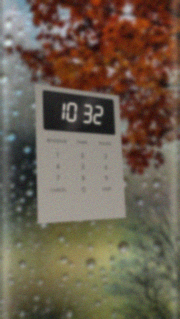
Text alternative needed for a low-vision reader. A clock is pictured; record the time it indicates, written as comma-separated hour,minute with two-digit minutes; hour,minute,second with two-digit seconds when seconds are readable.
10,32
